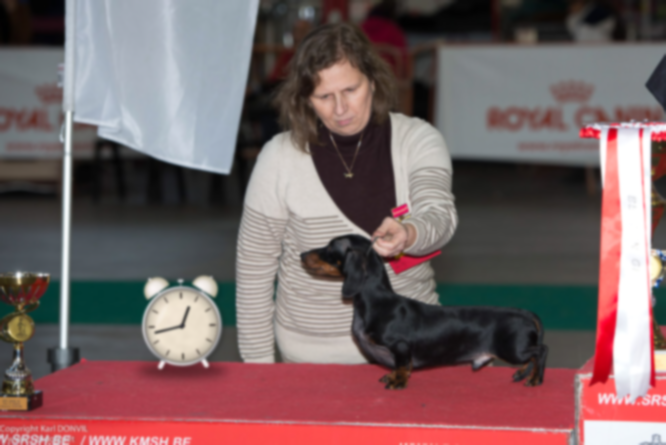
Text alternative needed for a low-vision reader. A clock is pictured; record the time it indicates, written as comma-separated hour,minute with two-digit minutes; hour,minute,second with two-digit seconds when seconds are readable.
12,43
